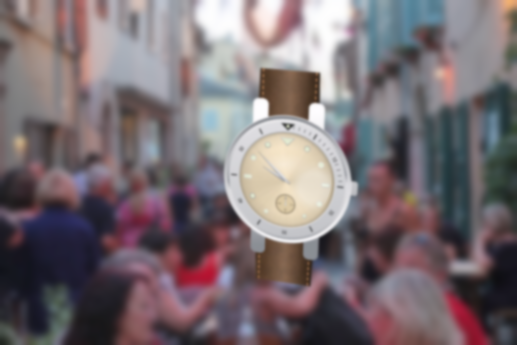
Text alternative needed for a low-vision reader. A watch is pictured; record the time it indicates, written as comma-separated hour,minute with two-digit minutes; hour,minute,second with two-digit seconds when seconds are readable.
9,52
